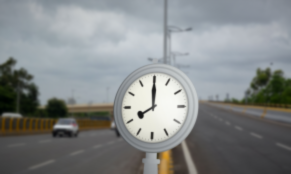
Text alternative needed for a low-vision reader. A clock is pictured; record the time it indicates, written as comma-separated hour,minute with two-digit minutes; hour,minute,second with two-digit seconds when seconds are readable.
8,00
